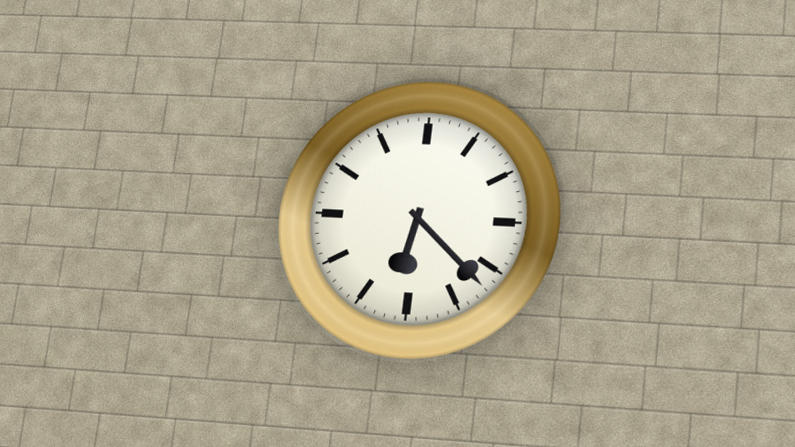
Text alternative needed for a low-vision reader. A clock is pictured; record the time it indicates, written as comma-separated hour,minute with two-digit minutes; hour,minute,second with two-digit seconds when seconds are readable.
6,22
